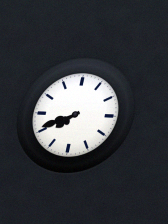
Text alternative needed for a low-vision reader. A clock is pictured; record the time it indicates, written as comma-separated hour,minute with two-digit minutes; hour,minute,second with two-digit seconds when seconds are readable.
7,41
